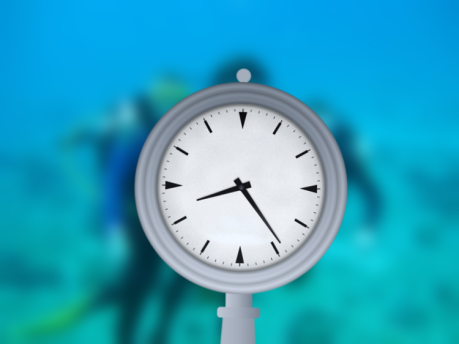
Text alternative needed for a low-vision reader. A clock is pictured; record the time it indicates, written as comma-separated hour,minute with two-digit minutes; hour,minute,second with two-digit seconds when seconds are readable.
8,24
